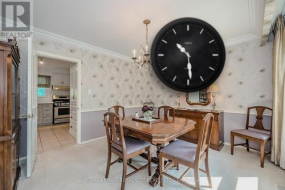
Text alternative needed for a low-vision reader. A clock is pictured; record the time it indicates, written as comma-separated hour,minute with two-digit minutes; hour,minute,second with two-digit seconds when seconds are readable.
10,29
